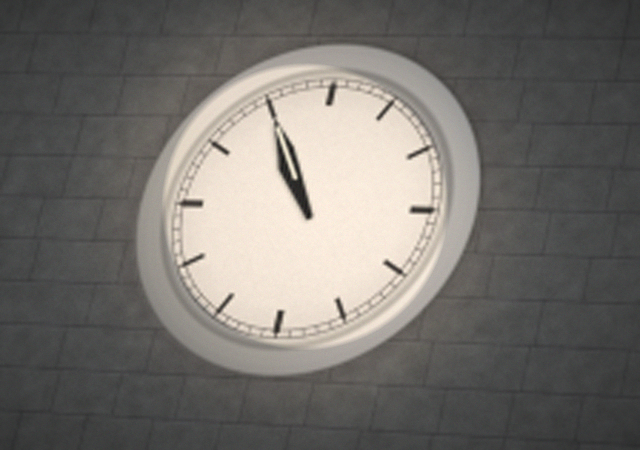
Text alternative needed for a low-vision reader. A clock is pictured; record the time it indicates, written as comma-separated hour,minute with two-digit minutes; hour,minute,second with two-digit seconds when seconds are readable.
10,55
